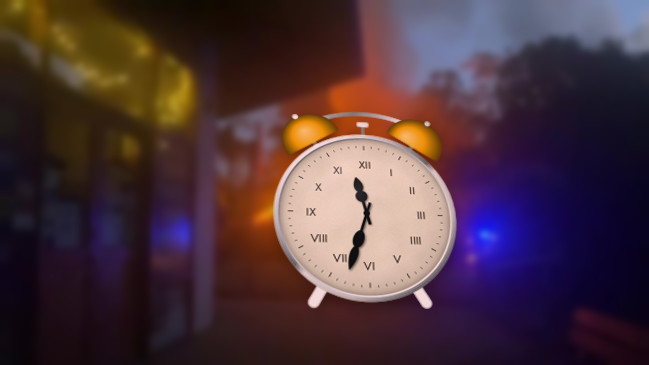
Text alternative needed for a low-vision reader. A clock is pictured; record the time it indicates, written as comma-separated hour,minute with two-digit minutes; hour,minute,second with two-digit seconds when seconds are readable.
11,33
